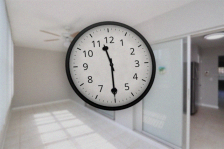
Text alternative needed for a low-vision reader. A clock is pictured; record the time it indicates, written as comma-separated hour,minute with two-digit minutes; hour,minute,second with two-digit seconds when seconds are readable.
11,30
